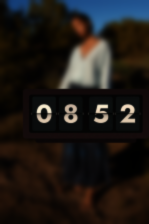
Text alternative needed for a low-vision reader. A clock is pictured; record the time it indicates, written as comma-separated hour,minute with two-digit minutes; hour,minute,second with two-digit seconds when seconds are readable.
8,52
